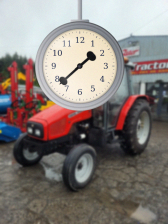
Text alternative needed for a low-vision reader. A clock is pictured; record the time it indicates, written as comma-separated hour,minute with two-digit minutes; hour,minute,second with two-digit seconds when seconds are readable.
1,38
